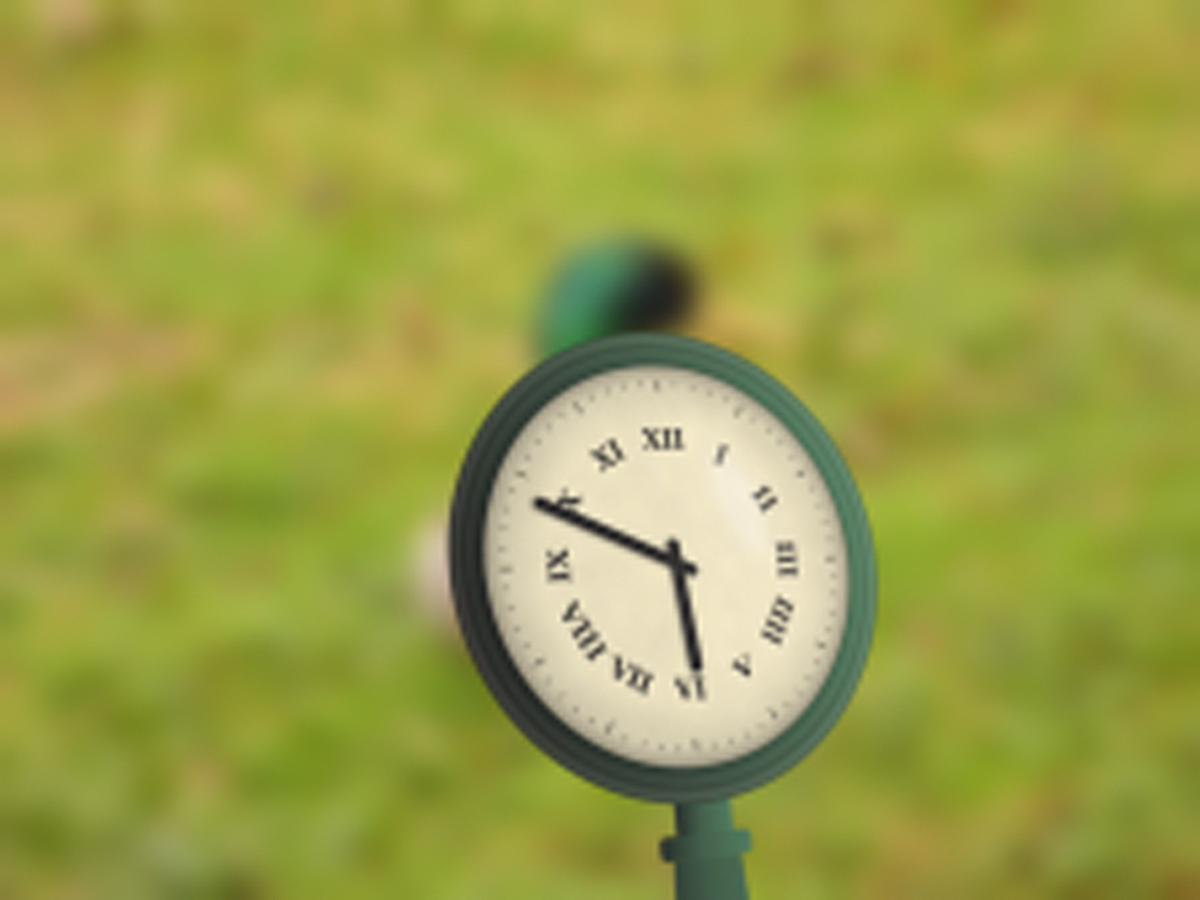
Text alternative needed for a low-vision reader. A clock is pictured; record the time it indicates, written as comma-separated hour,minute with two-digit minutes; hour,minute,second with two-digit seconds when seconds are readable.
5,49
